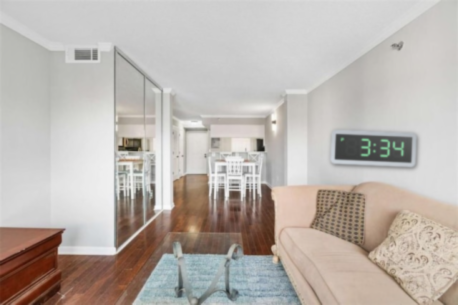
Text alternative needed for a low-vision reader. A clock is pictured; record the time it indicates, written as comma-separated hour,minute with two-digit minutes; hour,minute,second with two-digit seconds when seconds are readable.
3,34
